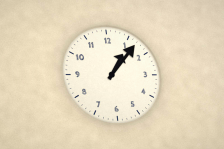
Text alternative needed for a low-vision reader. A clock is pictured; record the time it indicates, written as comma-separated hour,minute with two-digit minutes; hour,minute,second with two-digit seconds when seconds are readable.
1,07
